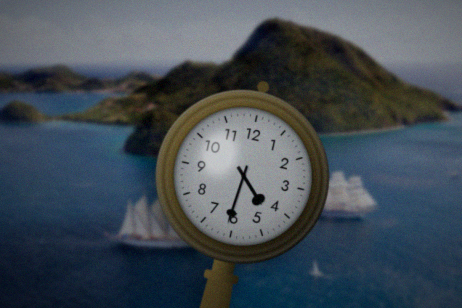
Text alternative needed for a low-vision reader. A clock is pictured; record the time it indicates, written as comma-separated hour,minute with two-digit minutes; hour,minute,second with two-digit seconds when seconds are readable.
4,31
